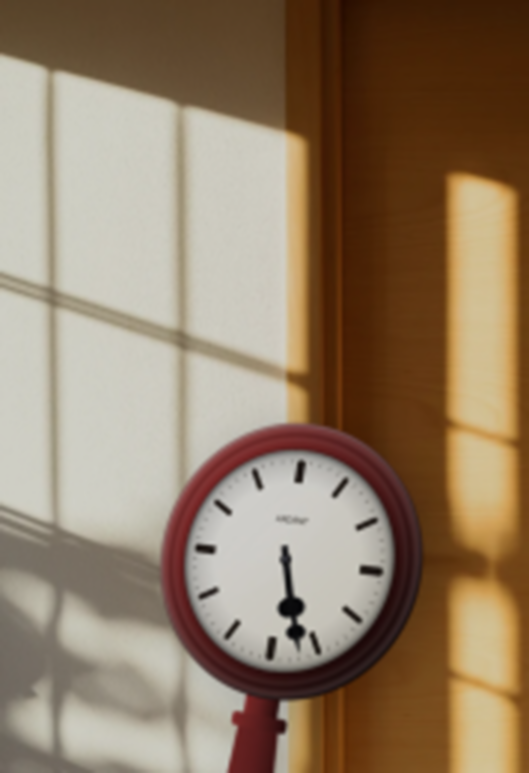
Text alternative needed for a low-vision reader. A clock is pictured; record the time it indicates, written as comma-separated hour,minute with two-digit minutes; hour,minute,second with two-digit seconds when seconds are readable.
5,27
